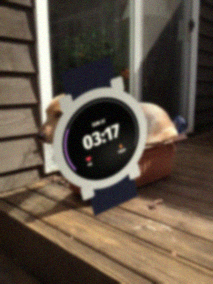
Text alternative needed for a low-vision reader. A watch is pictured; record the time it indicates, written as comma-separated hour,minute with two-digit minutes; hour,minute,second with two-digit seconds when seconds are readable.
3,17
